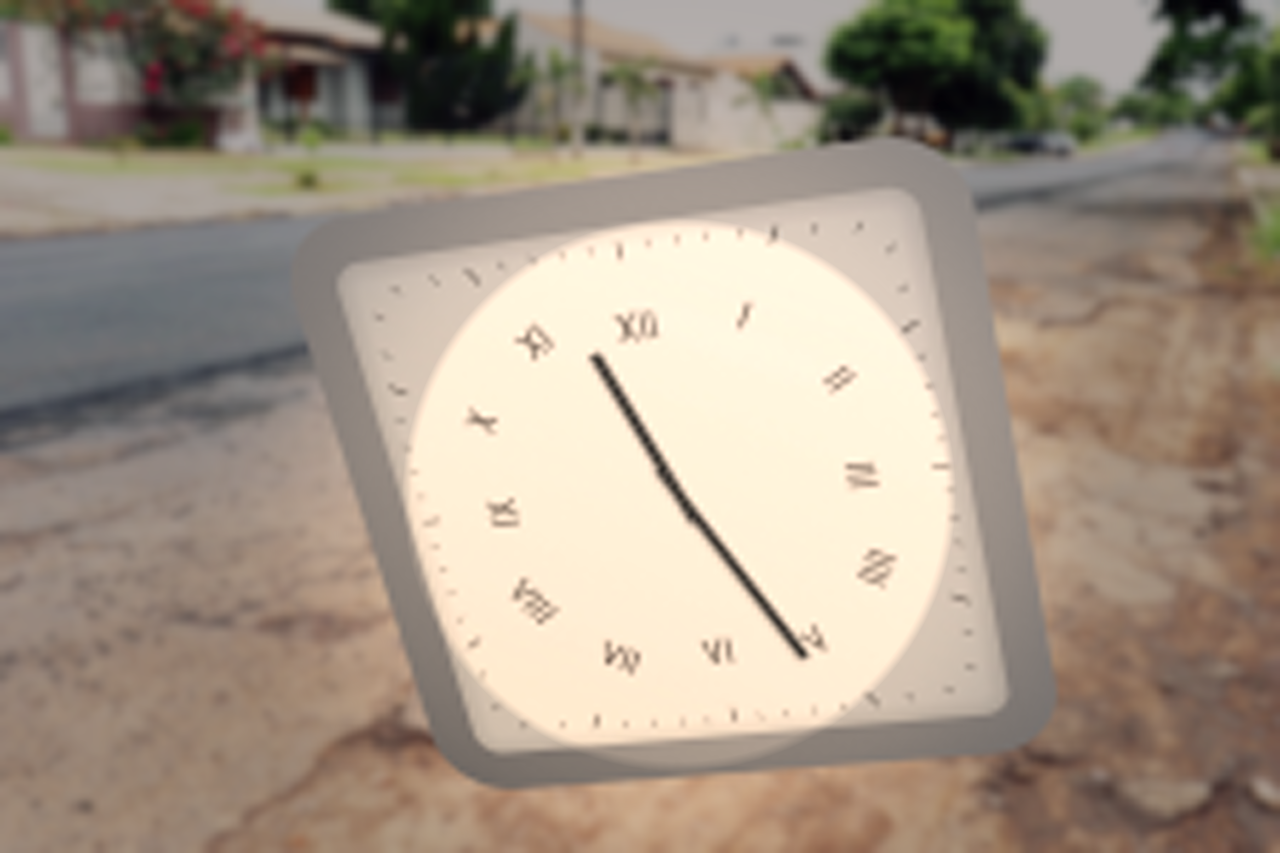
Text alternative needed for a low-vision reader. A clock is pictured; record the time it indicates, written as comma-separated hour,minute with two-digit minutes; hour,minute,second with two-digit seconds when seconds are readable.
11,26
